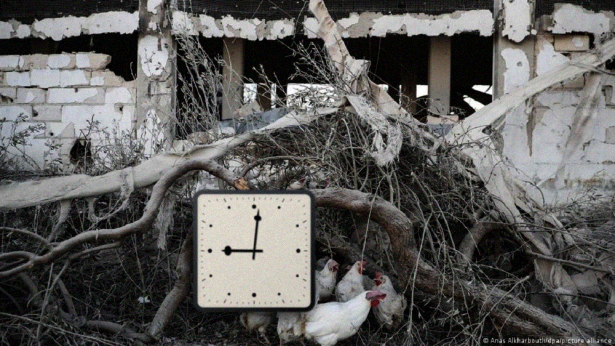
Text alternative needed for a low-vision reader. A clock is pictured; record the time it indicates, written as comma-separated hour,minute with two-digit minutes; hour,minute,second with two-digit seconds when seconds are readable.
9,01
